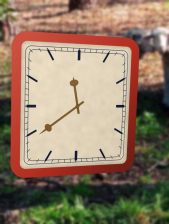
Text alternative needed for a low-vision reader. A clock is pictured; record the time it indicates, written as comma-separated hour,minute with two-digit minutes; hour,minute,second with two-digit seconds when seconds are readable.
11,39
